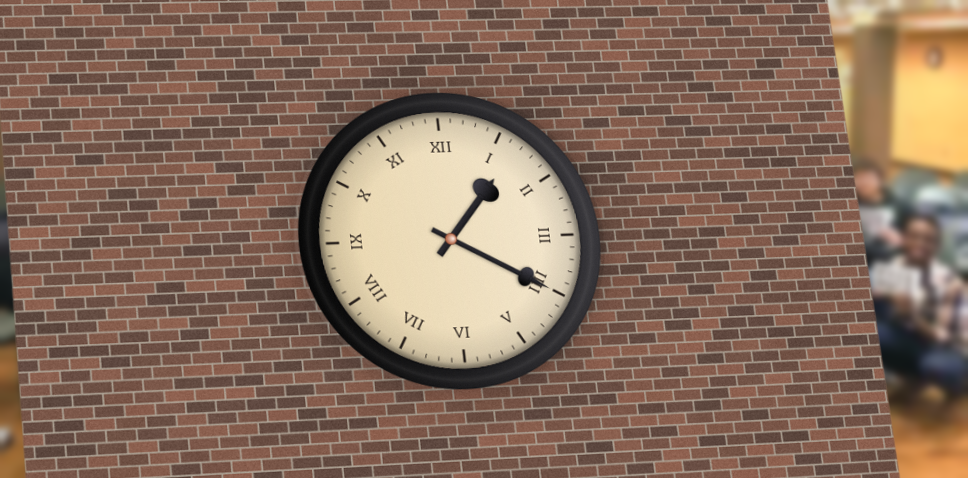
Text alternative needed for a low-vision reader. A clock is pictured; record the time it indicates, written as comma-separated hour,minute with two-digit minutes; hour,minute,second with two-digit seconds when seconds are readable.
1,20
